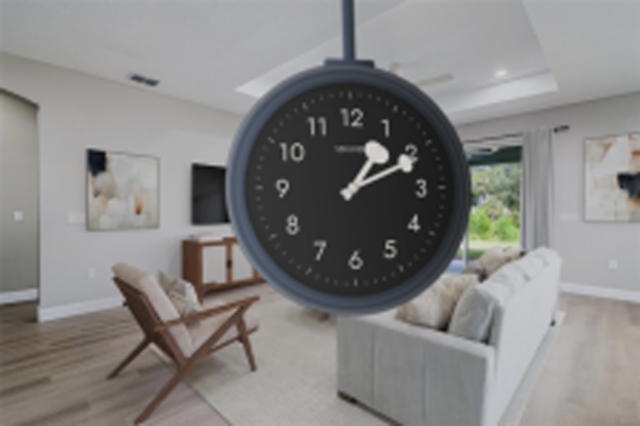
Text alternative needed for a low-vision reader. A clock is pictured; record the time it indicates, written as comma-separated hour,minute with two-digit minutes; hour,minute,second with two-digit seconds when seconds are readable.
1,11
